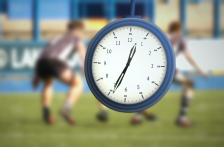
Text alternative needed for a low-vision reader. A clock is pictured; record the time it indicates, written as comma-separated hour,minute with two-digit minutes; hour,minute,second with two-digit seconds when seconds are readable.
12,34
